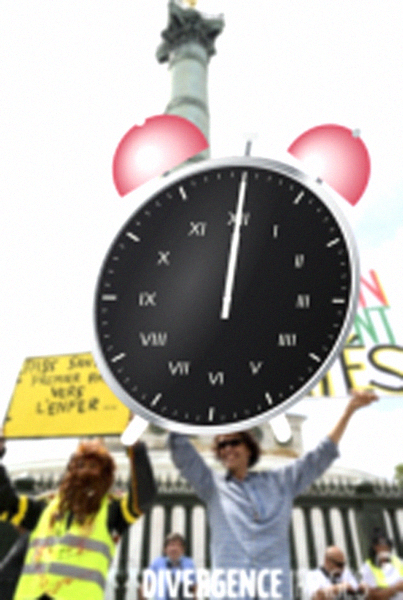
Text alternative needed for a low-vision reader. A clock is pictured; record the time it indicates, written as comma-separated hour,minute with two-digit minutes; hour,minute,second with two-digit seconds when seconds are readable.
12,00
